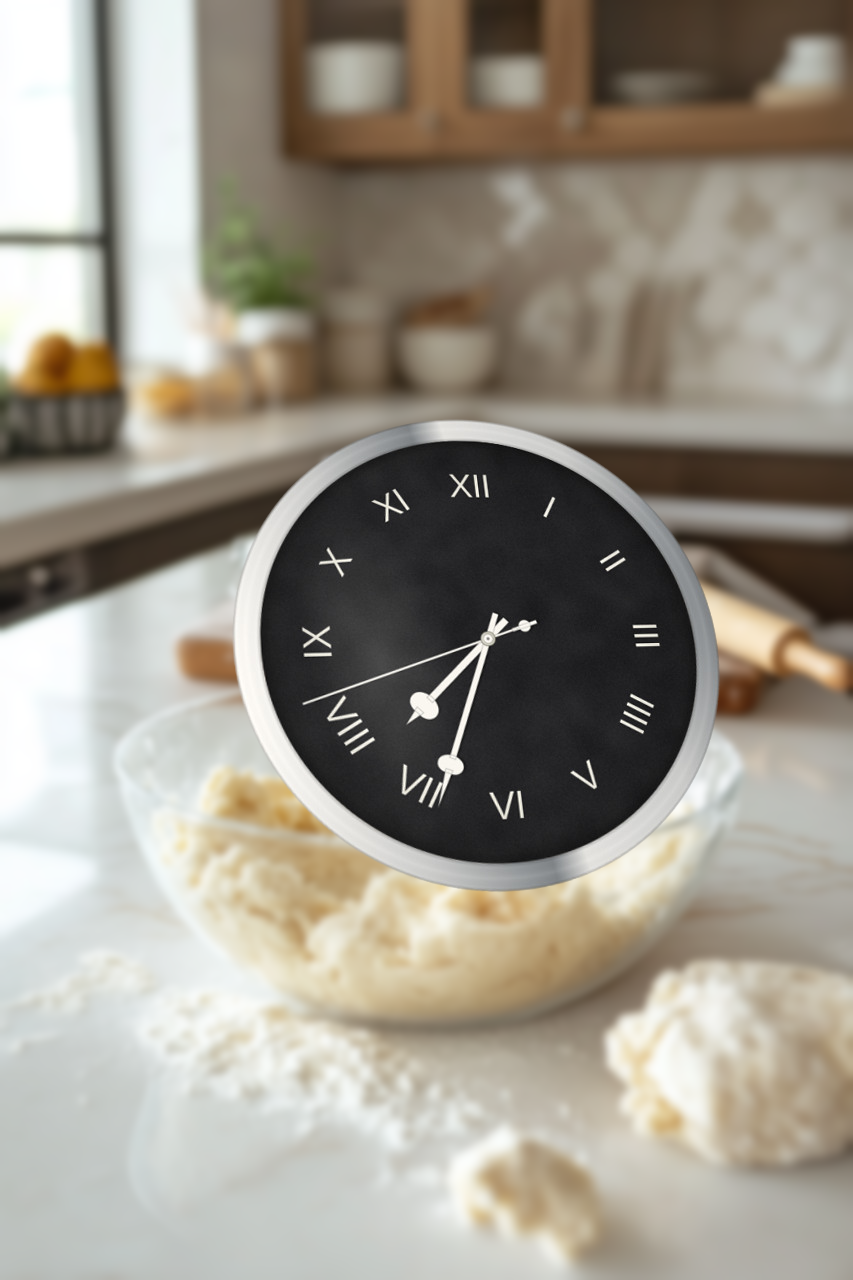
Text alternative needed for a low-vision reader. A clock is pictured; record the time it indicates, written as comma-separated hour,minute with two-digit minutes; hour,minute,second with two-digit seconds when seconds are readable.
7,33,42
